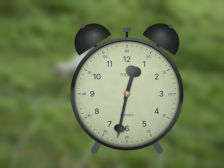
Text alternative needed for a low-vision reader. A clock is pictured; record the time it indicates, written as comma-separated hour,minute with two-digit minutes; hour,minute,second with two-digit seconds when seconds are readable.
12,32
